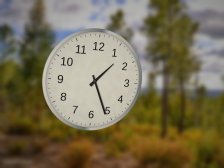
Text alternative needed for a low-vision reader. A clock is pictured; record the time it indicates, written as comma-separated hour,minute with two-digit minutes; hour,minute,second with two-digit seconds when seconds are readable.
1,26
